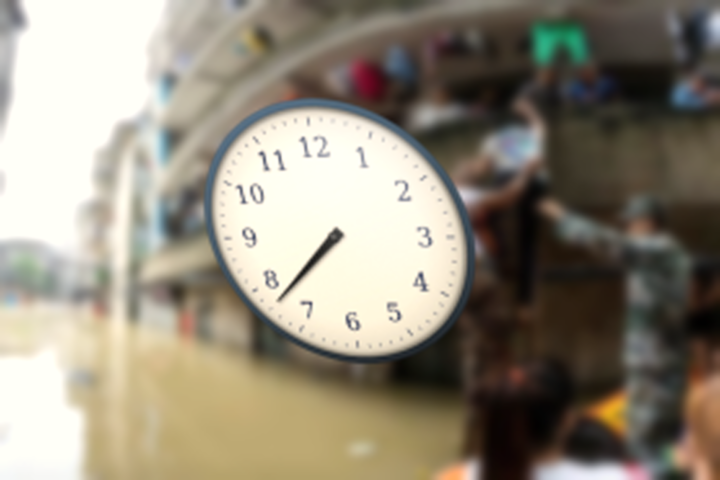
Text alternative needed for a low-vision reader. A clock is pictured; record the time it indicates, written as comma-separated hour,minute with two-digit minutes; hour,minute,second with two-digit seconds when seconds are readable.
7,38
